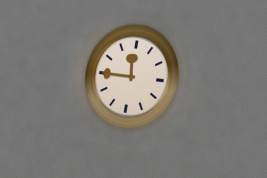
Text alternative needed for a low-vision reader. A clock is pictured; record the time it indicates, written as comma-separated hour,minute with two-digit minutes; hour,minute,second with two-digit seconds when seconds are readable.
11,45
